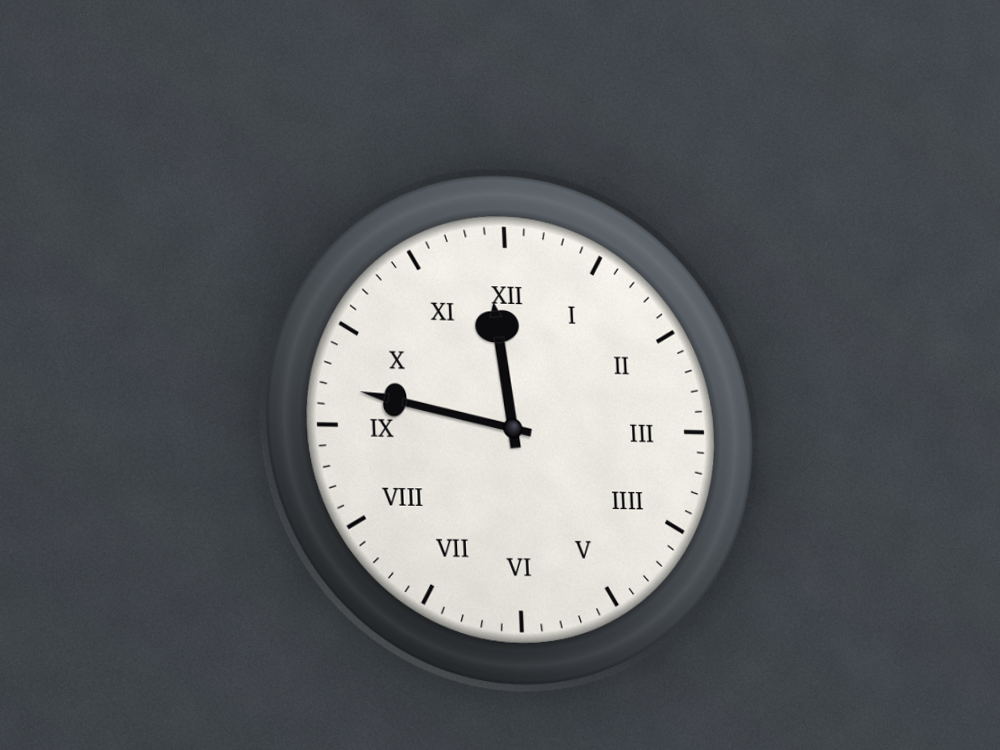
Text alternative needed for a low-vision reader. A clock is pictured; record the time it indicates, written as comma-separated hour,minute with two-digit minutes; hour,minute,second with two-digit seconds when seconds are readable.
11,47
